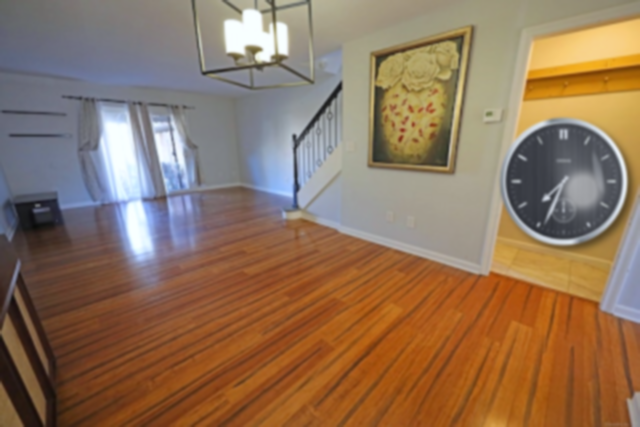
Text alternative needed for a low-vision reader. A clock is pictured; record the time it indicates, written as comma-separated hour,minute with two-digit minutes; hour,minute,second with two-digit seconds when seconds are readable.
7,34
